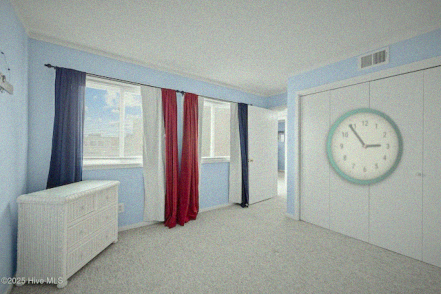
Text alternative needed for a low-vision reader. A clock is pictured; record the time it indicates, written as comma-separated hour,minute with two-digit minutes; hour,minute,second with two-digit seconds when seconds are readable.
2,54
